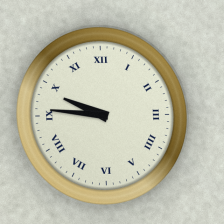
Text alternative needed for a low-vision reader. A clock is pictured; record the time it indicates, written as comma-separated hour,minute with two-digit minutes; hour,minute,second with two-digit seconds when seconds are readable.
9,46
